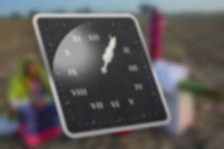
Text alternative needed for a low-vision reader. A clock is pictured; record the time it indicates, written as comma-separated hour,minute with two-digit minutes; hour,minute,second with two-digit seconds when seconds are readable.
1,06
